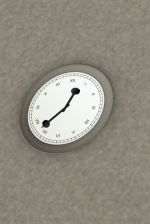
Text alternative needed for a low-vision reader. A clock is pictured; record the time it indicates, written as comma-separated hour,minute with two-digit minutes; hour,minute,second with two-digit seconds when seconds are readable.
12,37
